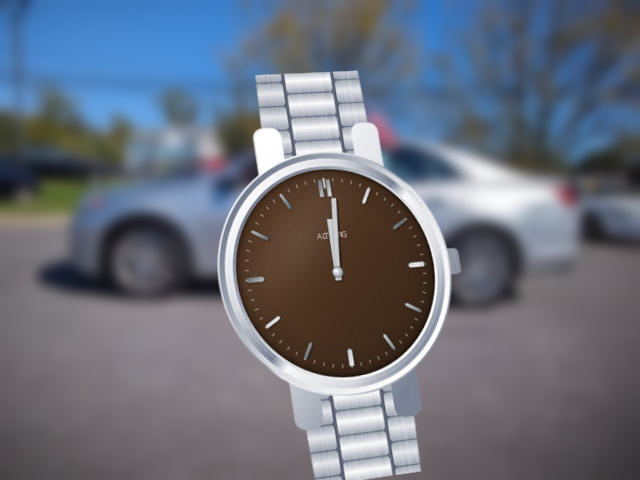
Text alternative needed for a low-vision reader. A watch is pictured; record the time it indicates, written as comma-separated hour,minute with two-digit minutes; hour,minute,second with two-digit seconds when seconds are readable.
12,01
